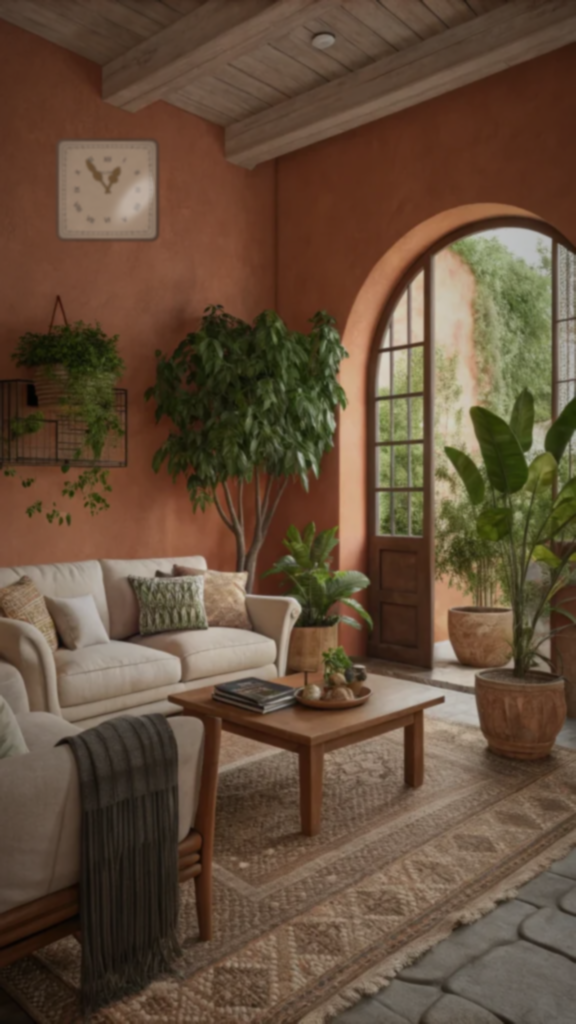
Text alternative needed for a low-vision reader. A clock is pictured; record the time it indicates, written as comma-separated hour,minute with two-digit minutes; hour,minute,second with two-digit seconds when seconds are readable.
12,54
